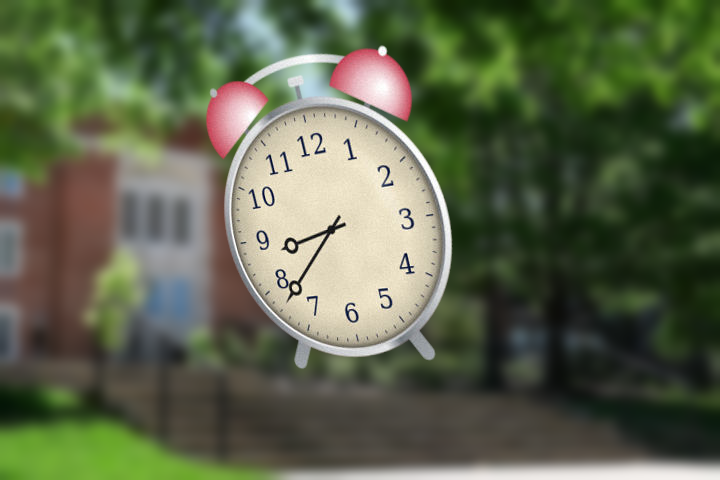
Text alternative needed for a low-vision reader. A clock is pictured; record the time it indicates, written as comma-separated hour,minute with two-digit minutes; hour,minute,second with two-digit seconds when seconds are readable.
8,38
